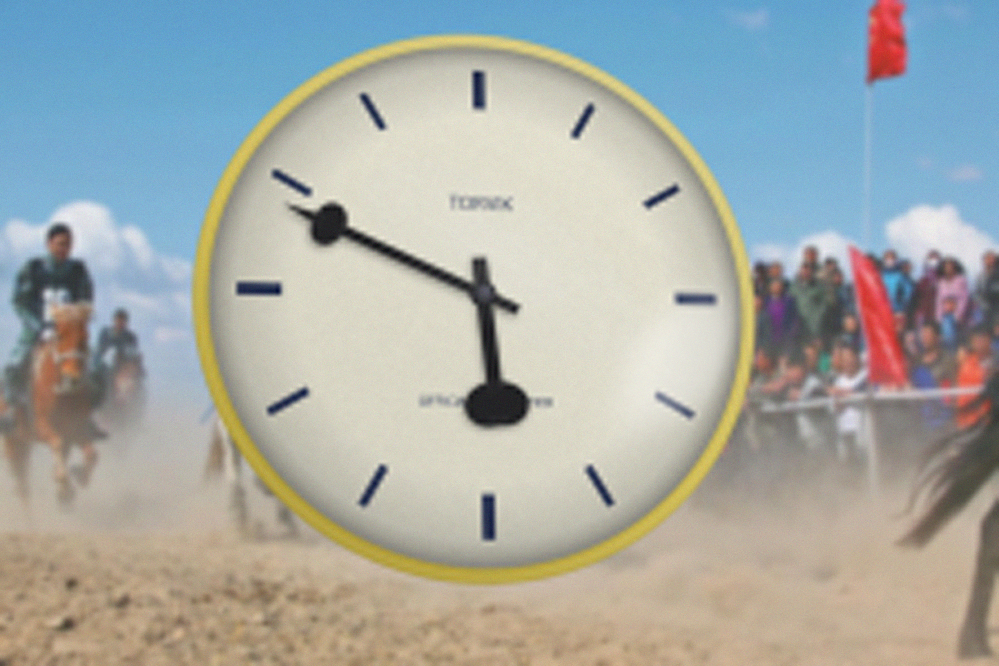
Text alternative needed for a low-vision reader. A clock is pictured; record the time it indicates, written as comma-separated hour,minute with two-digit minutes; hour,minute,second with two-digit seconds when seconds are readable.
5,49
